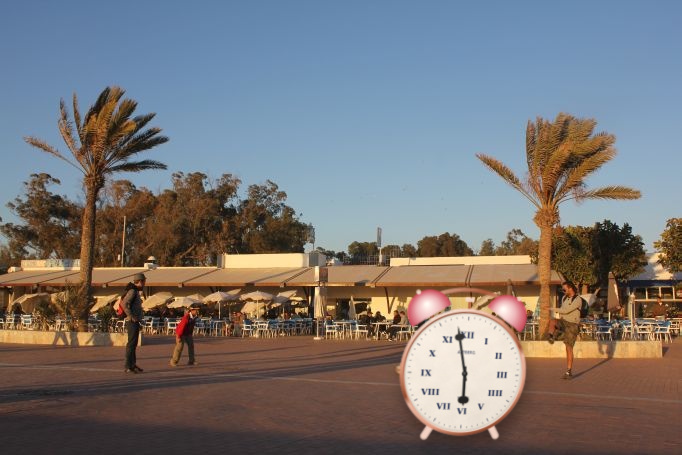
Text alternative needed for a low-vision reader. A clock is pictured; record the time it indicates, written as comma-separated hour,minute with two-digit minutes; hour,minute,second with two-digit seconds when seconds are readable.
5,58
